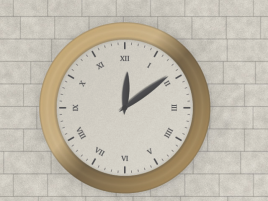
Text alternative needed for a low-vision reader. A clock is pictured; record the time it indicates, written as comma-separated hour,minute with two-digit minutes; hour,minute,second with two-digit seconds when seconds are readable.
12,09
